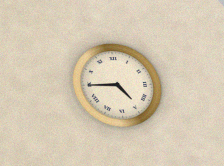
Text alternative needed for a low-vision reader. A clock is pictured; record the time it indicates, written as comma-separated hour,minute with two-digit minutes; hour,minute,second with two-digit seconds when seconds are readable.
4,45
